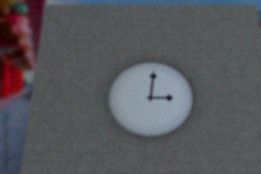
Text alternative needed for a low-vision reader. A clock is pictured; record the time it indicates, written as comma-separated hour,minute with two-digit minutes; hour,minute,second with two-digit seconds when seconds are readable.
3,01
